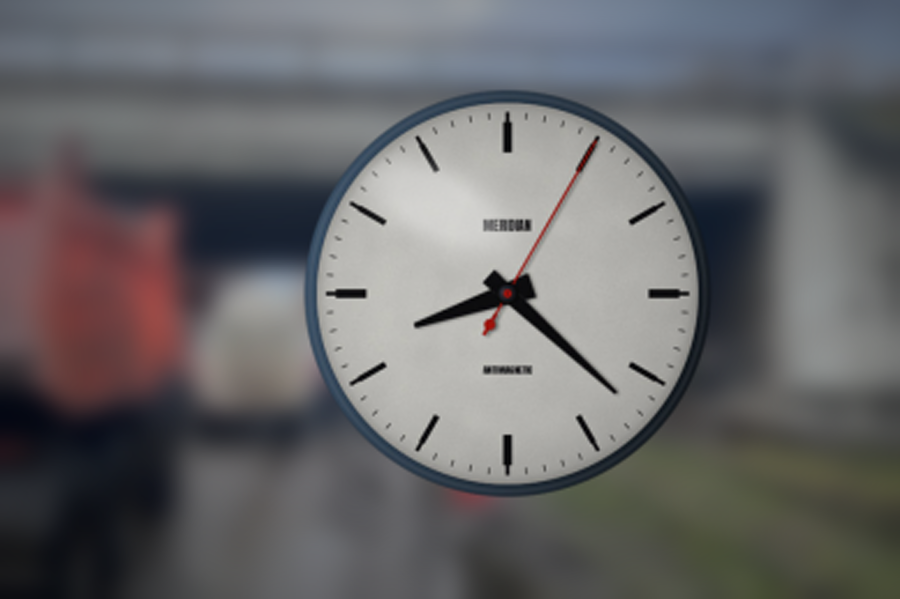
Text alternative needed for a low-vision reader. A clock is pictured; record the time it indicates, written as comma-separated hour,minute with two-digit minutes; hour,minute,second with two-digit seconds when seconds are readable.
8,22,05
